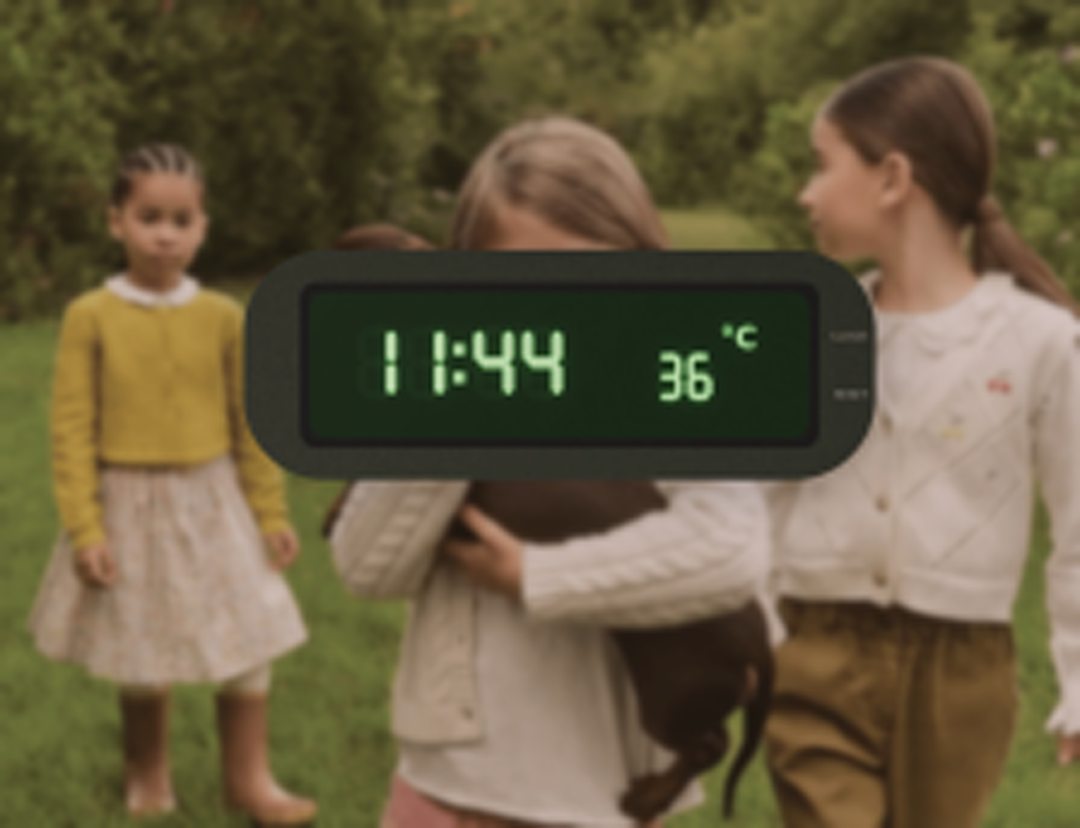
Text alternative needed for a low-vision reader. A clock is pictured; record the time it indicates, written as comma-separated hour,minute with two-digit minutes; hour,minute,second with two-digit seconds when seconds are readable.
11,44
